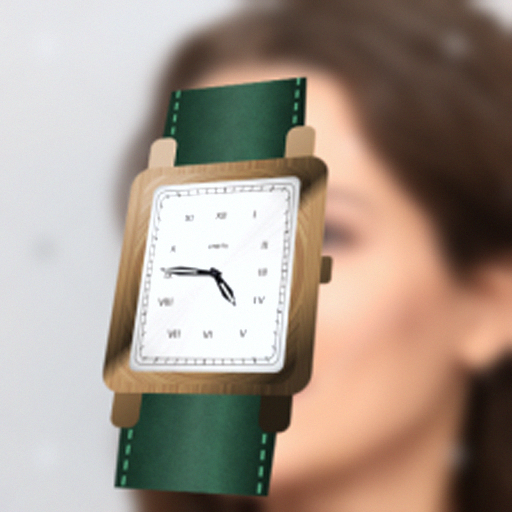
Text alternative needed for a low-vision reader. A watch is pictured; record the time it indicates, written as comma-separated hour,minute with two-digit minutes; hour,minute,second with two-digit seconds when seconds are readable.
4,46
